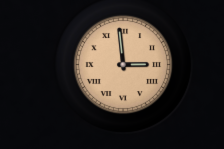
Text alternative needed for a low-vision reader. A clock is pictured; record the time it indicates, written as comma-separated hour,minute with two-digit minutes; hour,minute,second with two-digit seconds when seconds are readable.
2,59
